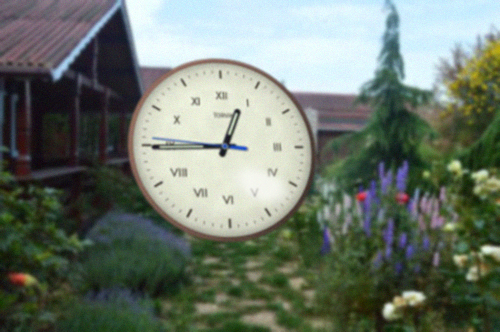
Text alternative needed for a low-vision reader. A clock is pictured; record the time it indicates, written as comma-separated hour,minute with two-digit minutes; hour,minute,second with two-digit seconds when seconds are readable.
12,44,46
